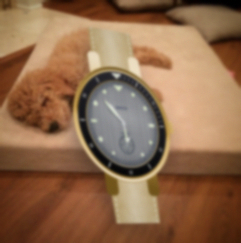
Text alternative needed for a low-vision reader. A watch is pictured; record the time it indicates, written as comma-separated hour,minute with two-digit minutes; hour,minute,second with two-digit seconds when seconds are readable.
5,53
